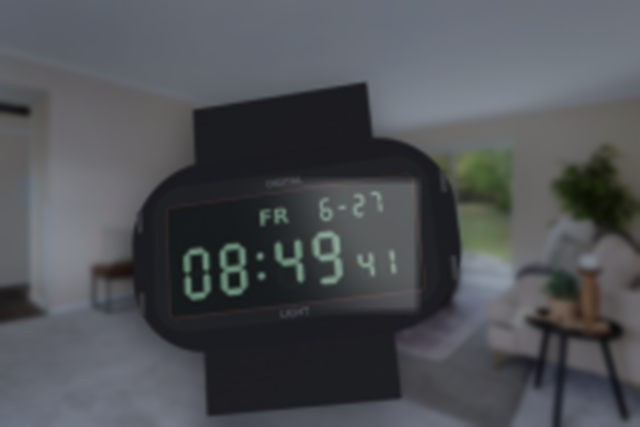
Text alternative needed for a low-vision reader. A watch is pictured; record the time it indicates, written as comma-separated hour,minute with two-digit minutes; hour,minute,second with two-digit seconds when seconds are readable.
8,49,41
